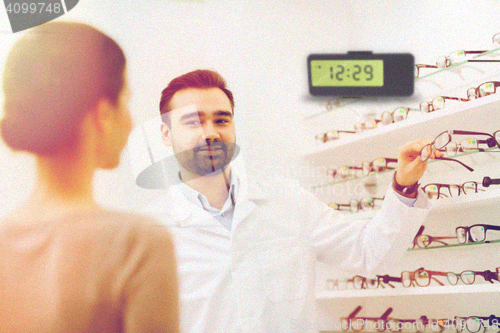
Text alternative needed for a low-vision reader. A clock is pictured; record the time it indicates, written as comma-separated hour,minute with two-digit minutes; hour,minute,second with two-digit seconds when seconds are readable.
12,29
